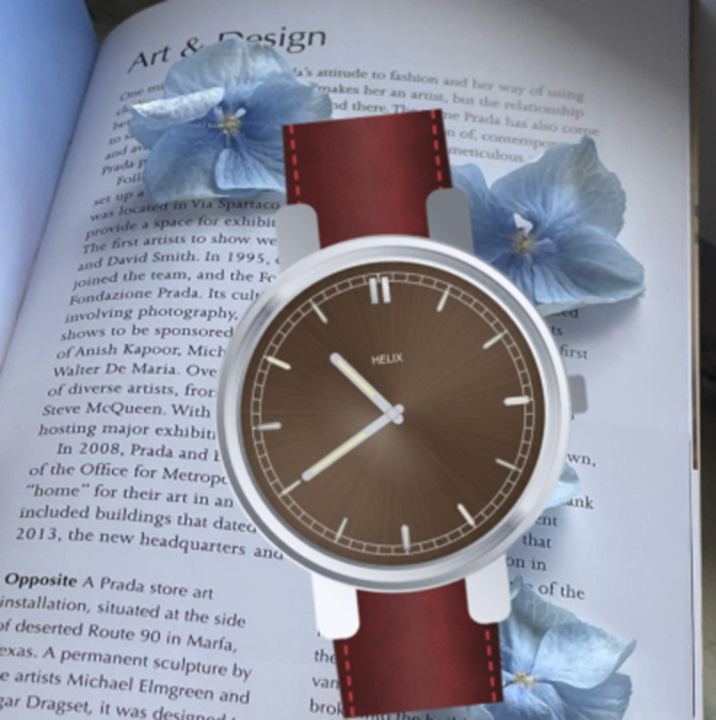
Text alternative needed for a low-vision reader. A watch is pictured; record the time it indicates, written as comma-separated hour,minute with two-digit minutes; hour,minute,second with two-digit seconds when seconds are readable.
10,40
